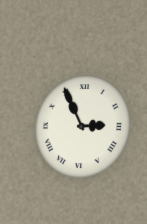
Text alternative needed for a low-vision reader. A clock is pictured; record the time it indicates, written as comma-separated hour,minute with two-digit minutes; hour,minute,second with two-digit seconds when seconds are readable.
2,55
